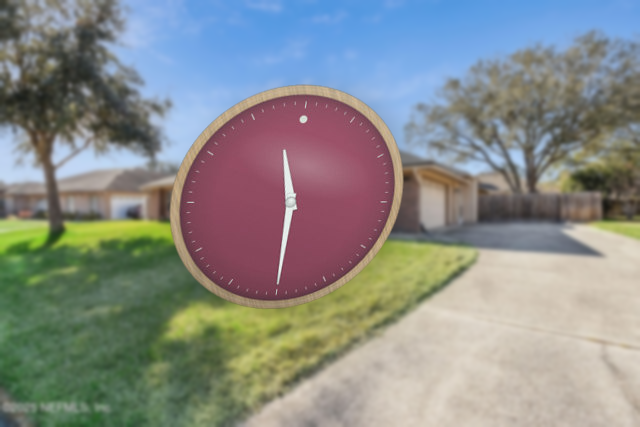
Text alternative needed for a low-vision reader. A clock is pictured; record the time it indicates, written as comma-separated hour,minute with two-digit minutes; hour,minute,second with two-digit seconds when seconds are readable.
11,30
